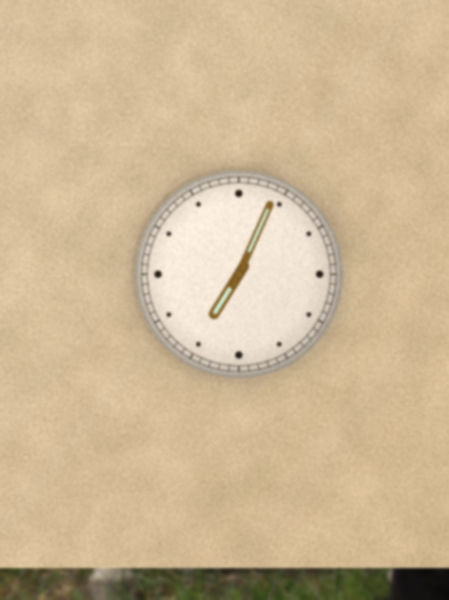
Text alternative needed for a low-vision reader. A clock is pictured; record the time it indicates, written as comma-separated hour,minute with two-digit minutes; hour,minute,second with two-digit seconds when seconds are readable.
7,04
